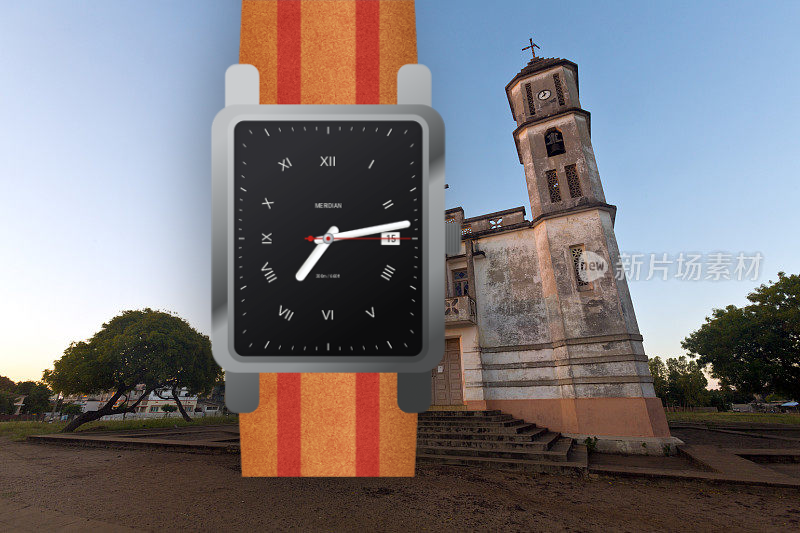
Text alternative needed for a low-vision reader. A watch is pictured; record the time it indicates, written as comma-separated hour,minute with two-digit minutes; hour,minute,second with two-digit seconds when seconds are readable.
7,13,15
